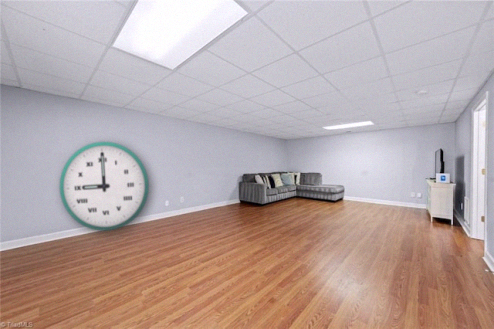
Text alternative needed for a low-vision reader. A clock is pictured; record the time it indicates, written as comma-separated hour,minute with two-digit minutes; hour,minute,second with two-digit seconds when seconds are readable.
9,00
